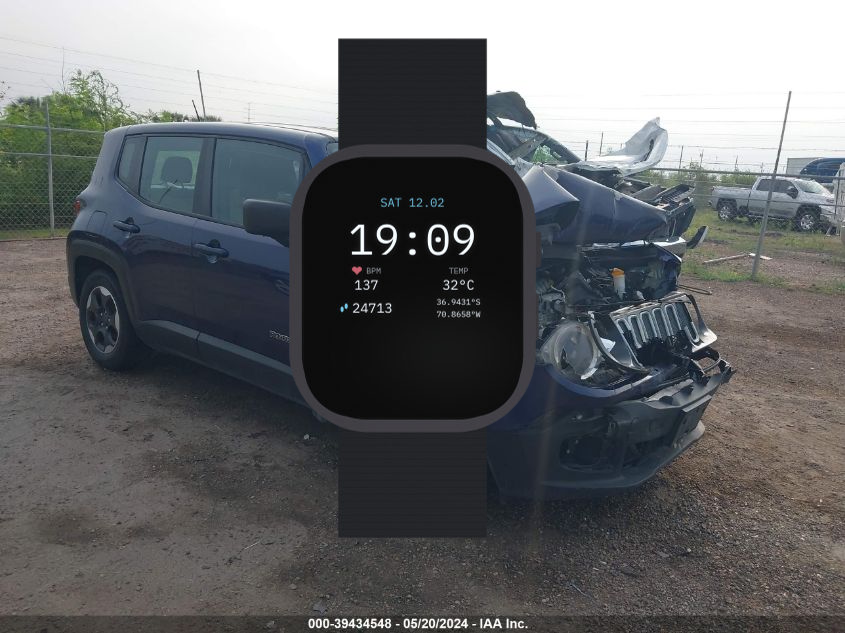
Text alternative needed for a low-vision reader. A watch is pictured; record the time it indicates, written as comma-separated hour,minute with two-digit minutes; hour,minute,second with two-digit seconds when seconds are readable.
19,09
